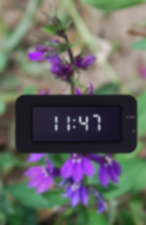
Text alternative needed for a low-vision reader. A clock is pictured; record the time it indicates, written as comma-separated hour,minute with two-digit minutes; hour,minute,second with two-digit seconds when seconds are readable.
11,47
